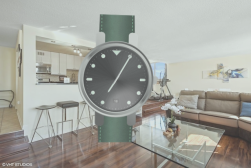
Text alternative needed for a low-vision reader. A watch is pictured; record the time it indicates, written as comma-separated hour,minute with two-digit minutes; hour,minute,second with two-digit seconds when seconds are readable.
7,05
